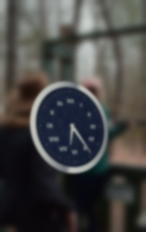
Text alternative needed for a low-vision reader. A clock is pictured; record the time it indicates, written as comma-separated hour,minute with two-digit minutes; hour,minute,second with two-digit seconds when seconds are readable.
6,24
